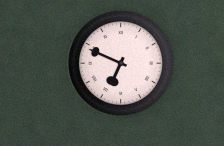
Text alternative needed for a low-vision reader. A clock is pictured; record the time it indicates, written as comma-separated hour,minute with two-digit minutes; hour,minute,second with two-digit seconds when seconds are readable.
6,49
